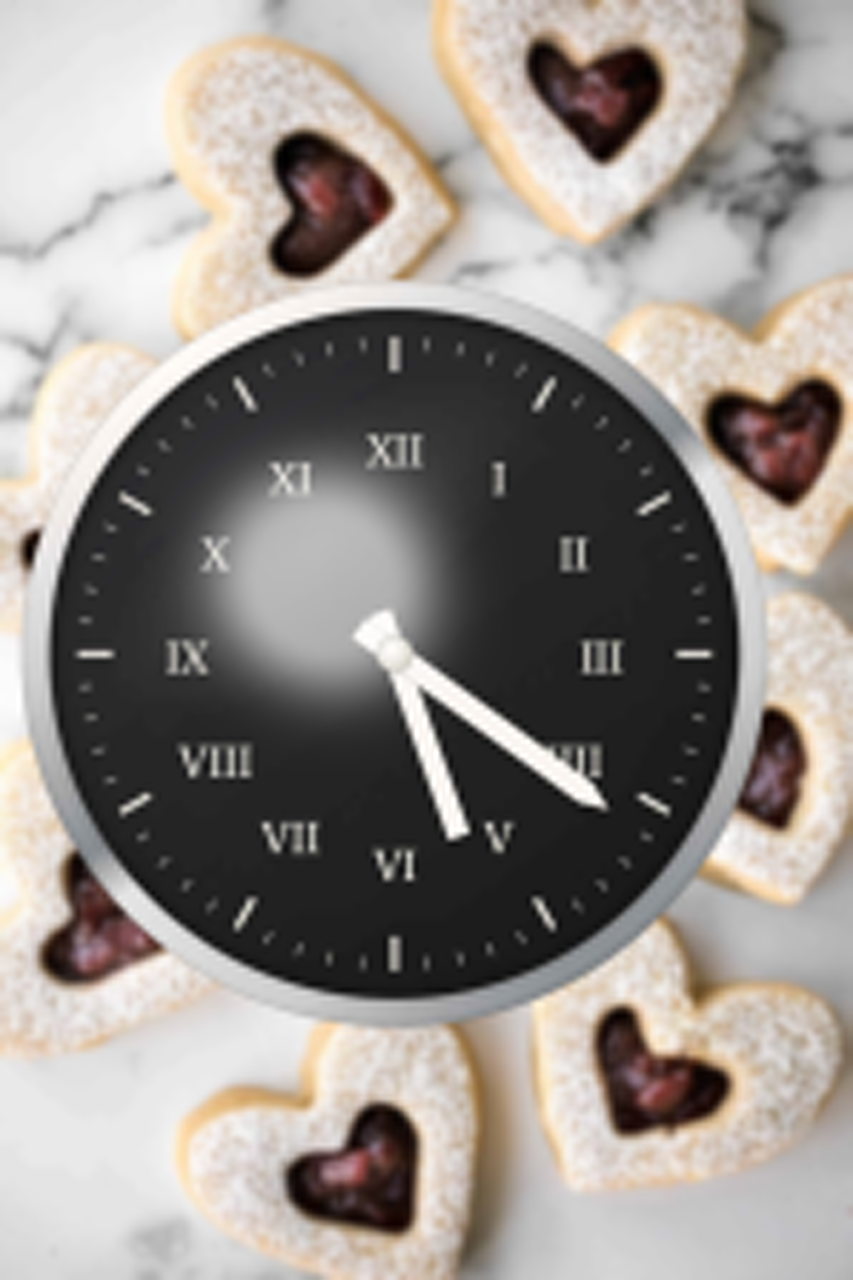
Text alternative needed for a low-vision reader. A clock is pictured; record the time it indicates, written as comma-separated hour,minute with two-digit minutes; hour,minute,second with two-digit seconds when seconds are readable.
5,21
